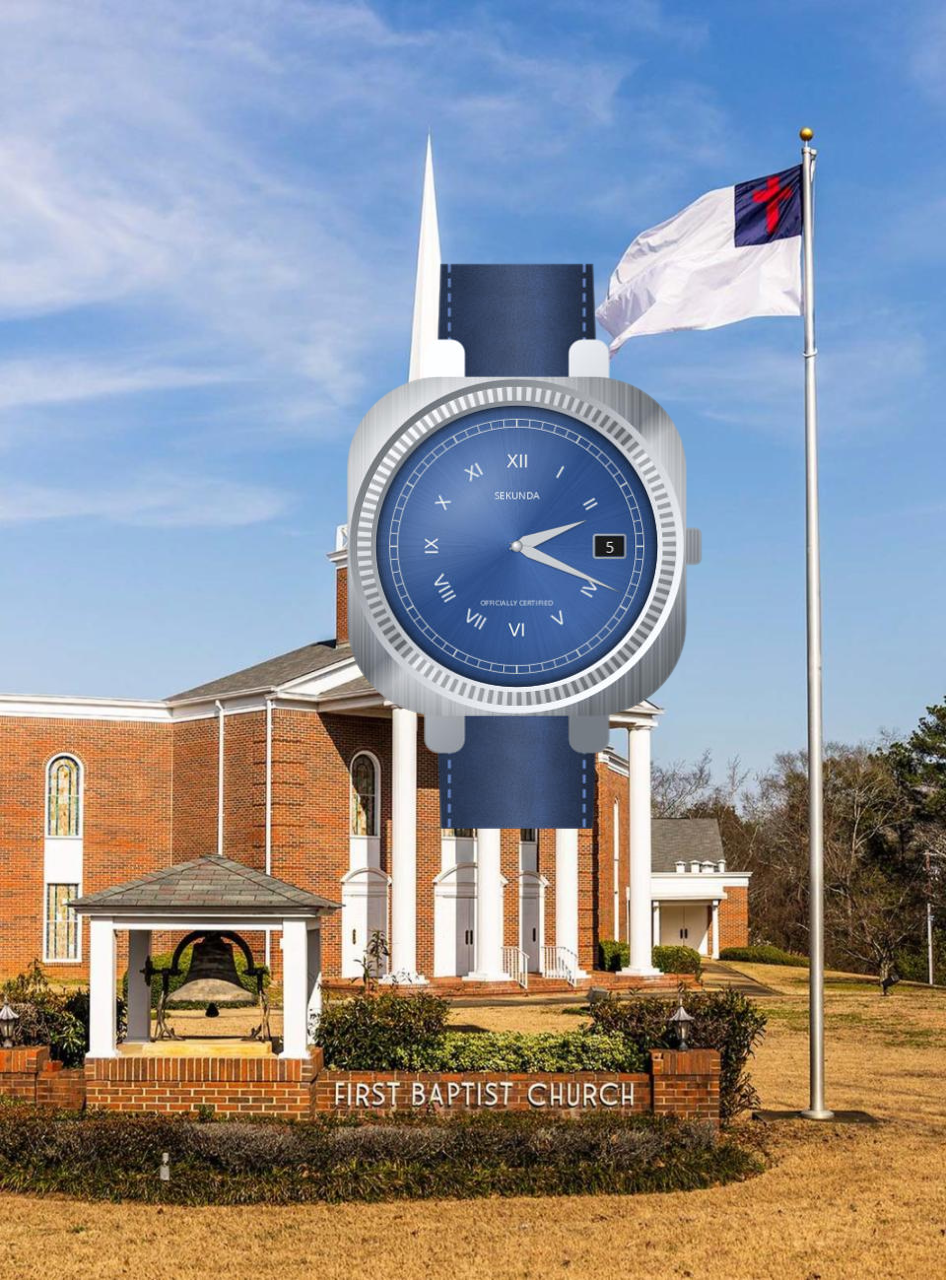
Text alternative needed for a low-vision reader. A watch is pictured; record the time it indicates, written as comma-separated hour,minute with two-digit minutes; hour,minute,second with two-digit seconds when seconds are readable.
2,19
